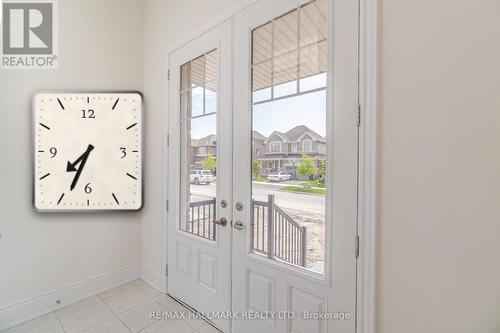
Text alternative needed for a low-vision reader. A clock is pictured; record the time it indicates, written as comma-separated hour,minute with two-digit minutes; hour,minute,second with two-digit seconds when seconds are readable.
7,34
